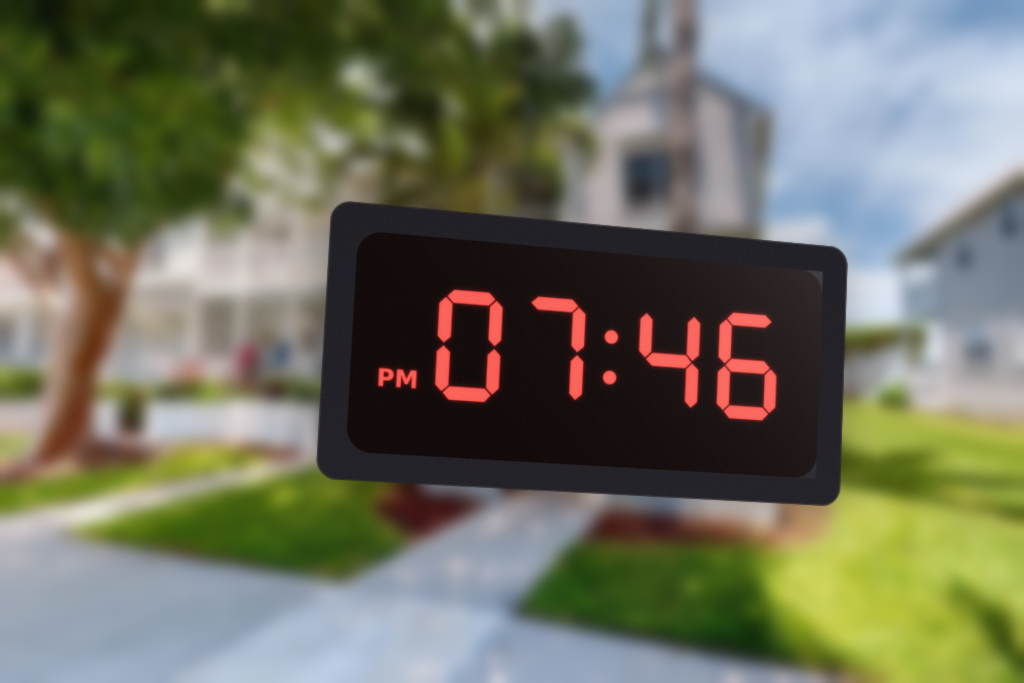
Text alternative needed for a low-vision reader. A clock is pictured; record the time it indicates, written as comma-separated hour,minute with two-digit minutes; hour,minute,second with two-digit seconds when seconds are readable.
7,46
